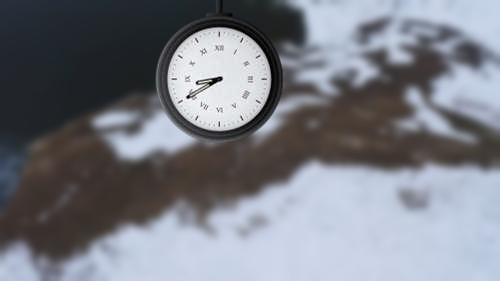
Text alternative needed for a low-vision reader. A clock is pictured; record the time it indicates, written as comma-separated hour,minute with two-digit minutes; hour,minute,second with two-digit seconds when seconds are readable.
8,40
